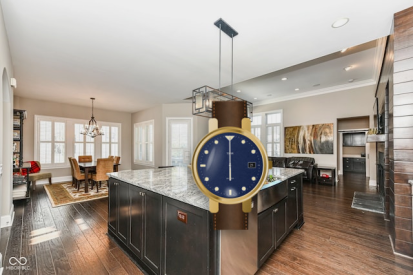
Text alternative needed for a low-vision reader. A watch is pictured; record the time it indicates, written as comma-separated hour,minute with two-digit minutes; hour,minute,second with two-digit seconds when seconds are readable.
6,00
